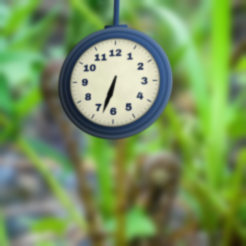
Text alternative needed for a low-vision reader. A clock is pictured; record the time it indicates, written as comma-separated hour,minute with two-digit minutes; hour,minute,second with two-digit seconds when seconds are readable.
6,33
